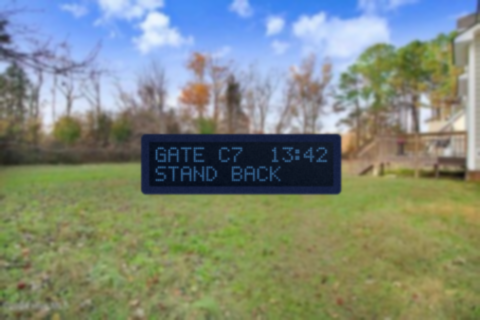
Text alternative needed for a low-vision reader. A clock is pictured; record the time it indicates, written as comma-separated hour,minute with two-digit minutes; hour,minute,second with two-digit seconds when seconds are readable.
13,42
